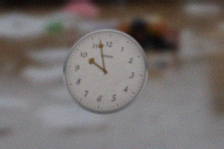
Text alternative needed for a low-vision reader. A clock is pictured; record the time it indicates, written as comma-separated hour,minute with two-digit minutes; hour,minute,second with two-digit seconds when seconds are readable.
9,57
